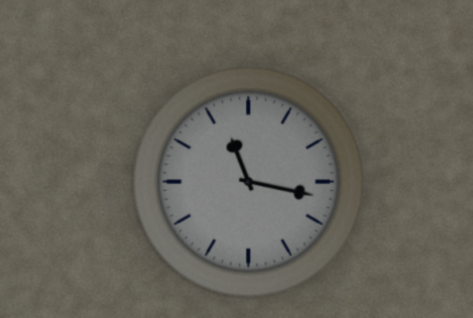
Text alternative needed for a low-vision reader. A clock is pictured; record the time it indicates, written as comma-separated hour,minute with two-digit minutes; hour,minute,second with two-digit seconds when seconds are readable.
11,17
